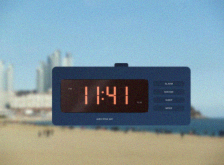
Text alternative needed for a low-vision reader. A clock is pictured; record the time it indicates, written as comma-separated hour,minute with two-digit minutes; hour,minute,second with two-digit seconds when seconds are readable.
11,41
